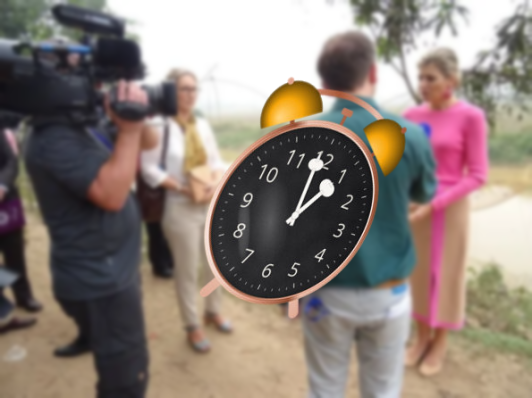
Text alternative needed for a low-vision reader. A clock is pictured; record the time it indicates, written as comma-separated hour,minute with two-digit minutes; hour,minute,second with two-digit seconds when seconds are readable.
12,59
